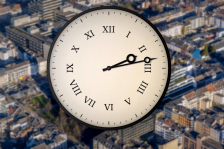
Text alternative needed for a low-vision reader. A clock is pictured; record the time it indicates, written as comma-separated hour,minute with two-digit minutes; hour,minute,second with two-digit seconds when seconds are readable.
2,13
